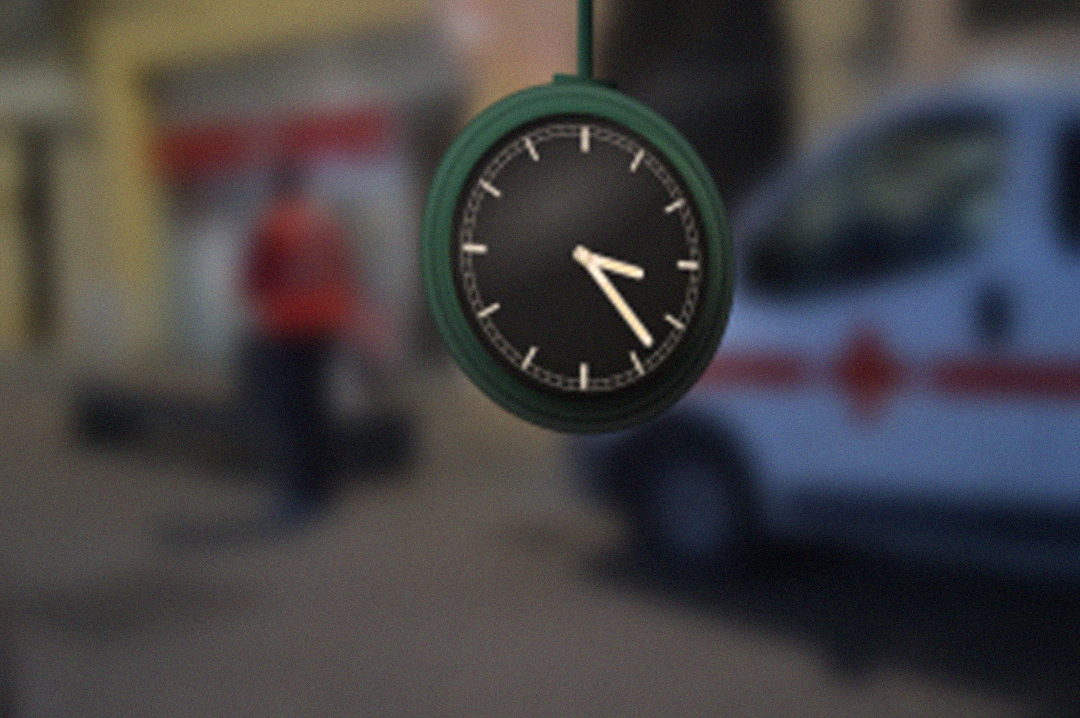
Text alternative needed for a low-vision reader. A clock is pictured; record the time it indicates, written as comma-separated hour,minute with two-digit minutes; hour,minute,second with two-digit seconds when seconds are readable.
3,23
